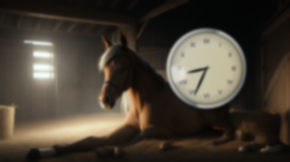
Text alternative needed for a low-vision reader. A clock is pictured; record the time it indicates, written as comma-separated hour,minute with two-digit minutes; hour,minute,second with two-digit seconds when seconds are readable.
8,34
